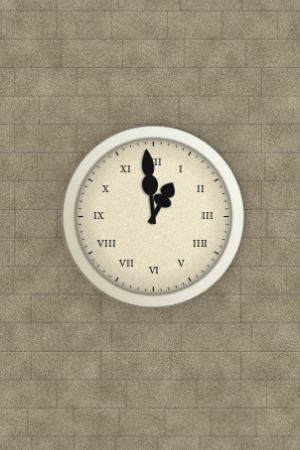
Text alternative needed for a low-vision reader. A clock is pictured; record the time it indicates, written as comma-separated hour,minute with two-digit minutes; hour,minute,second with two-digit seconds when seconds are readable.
12,59
